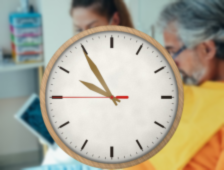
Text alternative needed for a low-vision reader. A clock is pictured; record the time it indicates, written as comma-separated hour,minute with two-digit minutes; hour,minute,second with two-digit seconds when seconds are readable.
9,54,45
